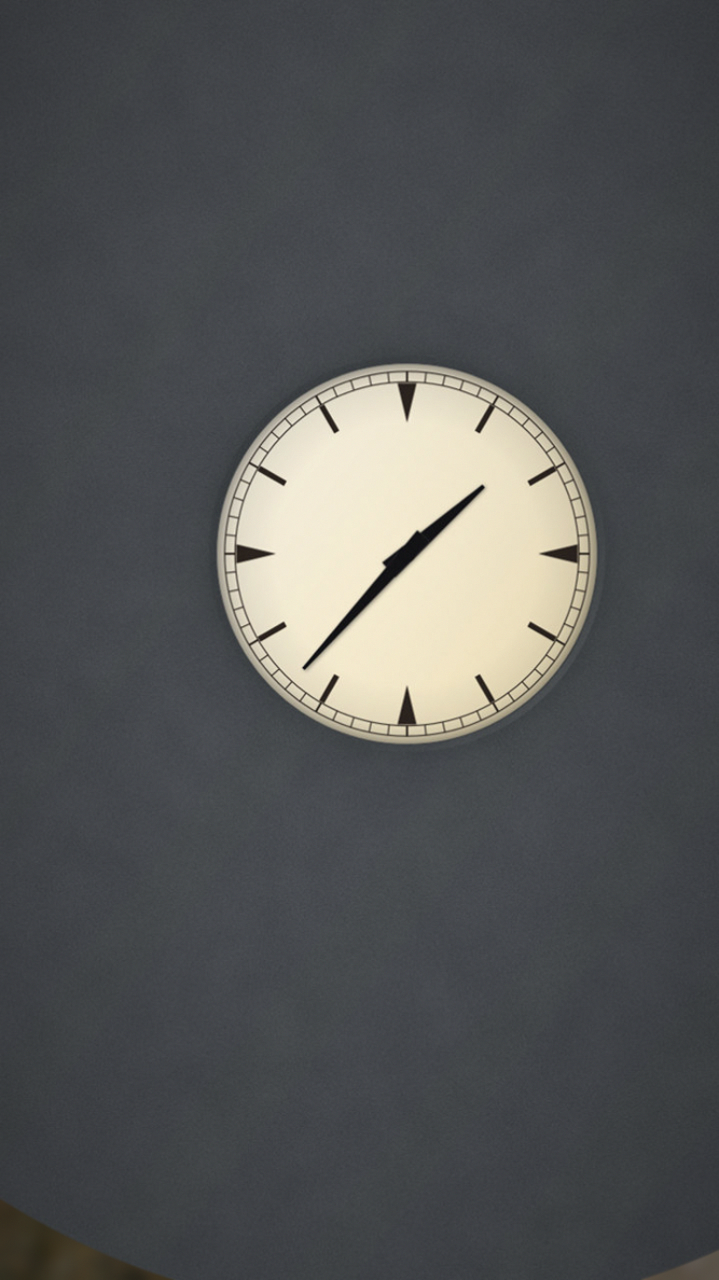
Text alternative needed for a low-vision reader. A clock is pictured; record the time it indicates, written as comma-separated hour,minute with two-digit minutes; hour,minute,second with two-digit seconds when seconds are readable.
1,37
